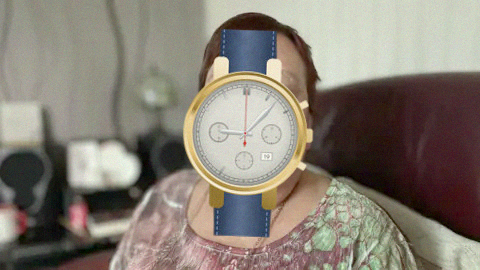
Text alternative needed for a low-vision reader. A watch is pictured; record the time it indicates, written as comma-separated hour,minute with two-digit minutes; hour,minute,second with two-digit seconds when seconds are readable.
9,07
